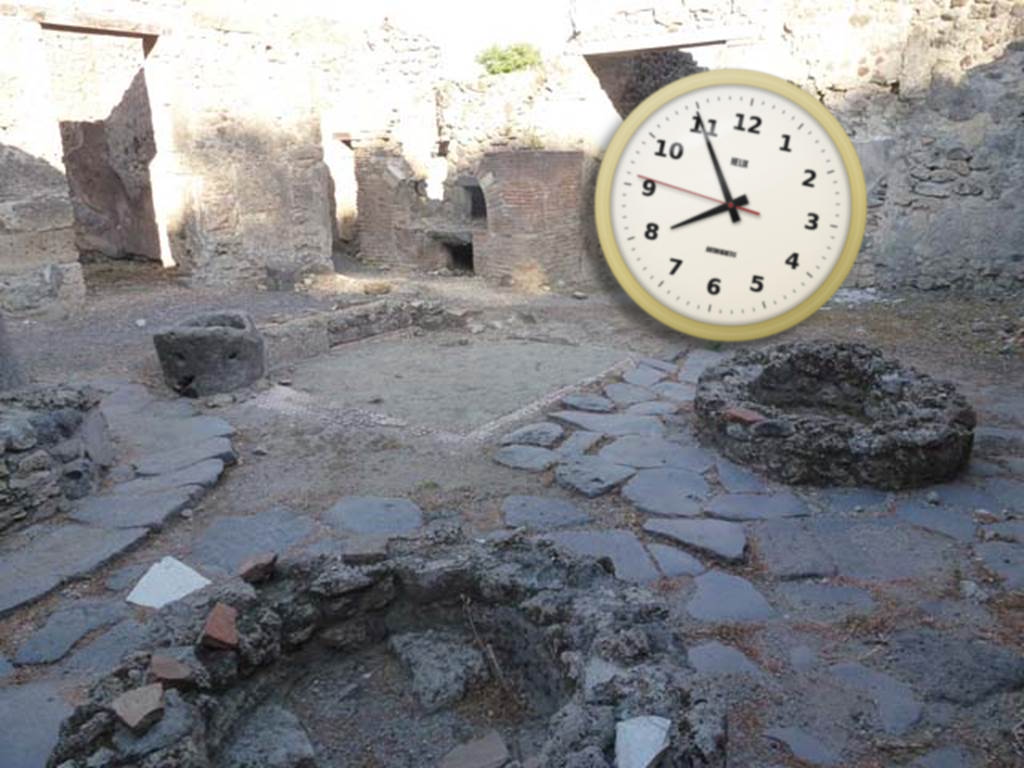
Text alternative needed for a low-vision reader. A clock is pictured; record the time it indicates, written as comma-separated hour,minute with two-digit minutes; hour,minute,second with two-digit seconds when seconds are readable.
7,54,46
